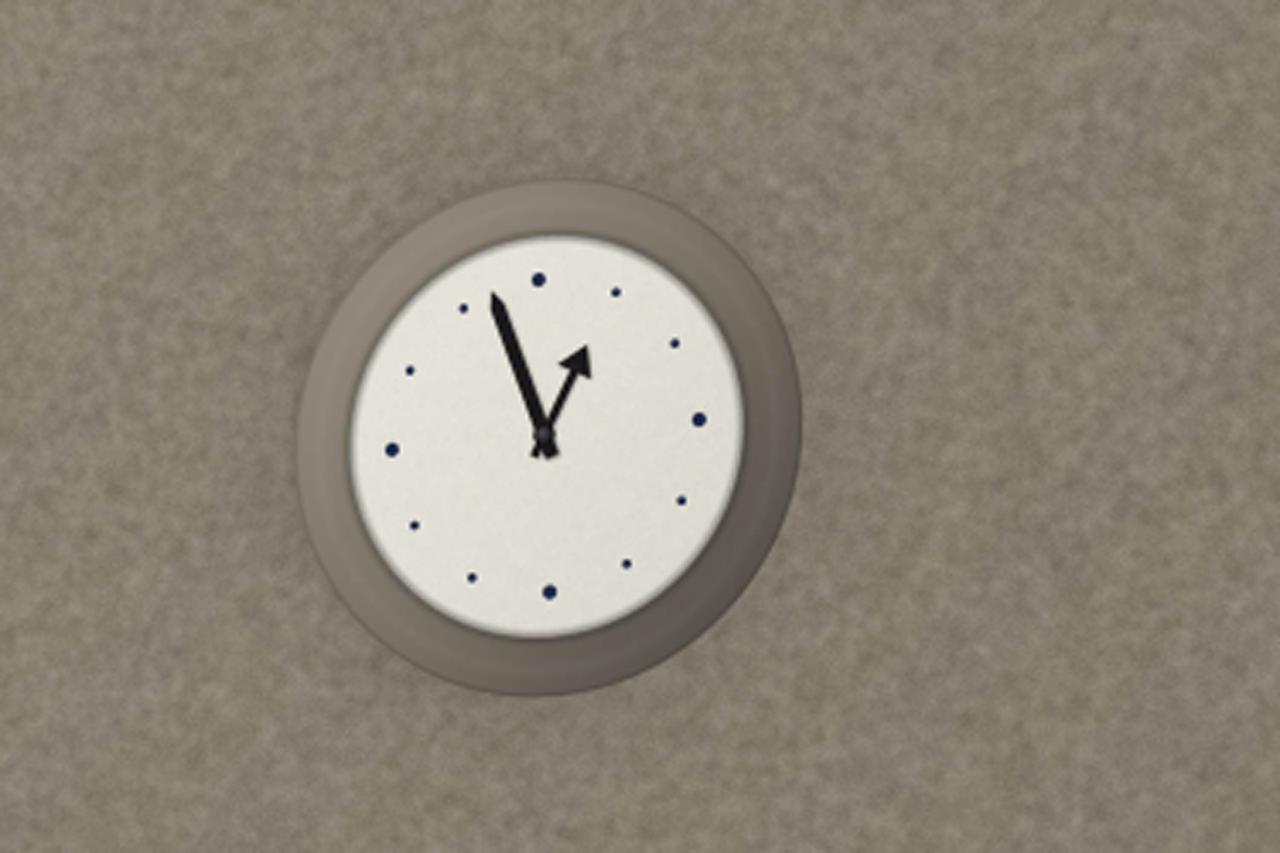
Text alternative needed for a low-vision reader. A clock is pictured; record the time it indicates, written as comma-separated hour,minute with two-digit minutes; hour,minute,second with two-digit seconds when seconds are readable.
12,57
